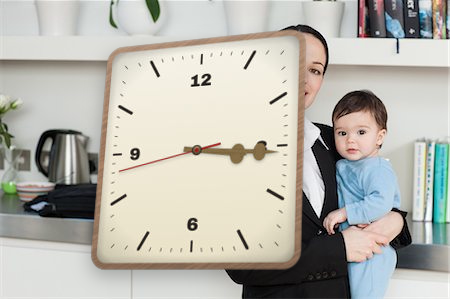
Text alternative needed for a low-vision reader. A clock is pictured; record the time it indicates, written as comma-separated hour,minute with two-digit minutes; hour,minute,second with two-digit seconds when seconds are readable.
3,15,43
